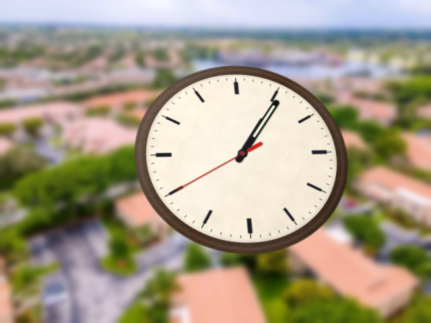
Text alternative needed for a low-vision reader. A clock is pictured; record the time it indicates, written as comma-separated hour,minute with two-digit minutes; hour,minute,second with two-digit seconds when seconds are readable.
1,05,40
